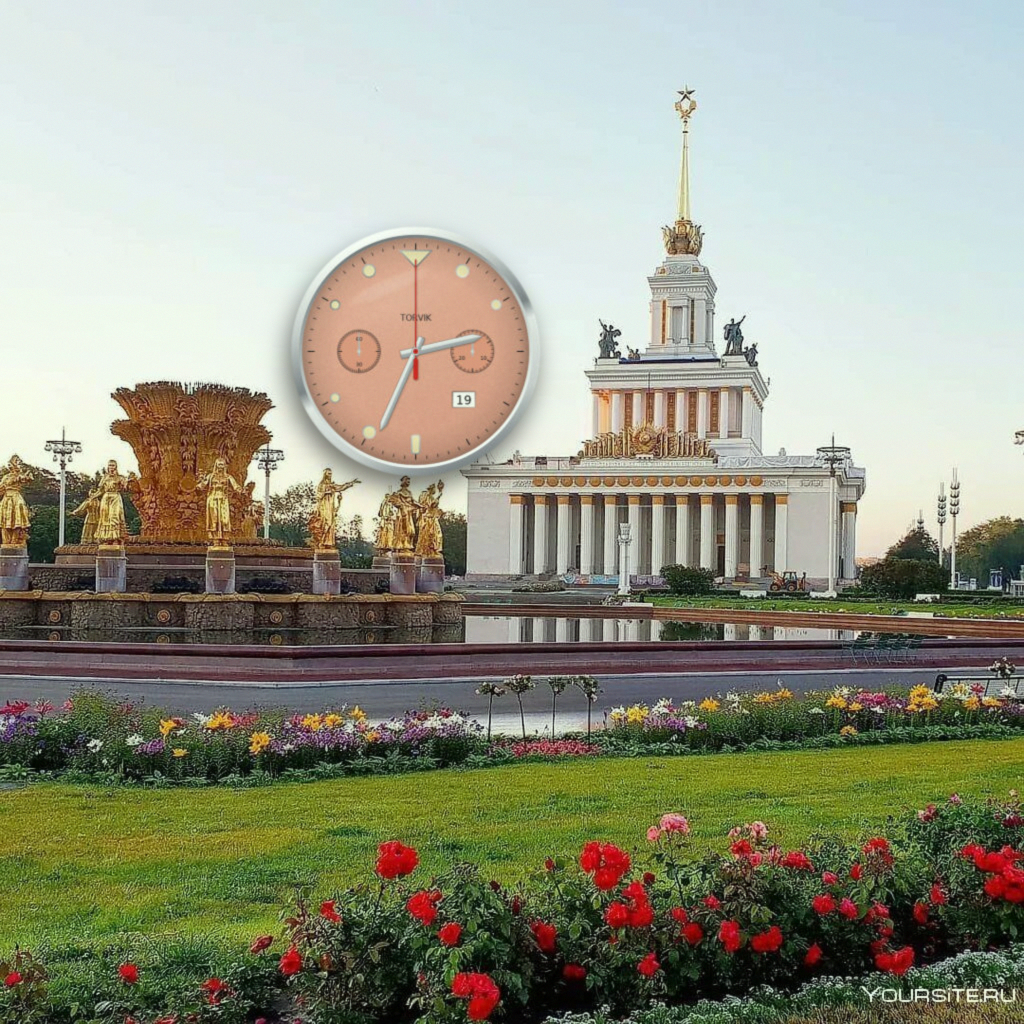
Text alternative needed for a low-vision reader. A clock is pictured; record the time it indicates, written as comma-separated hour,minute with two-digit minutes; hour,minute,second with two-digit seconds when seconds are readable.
2,34
